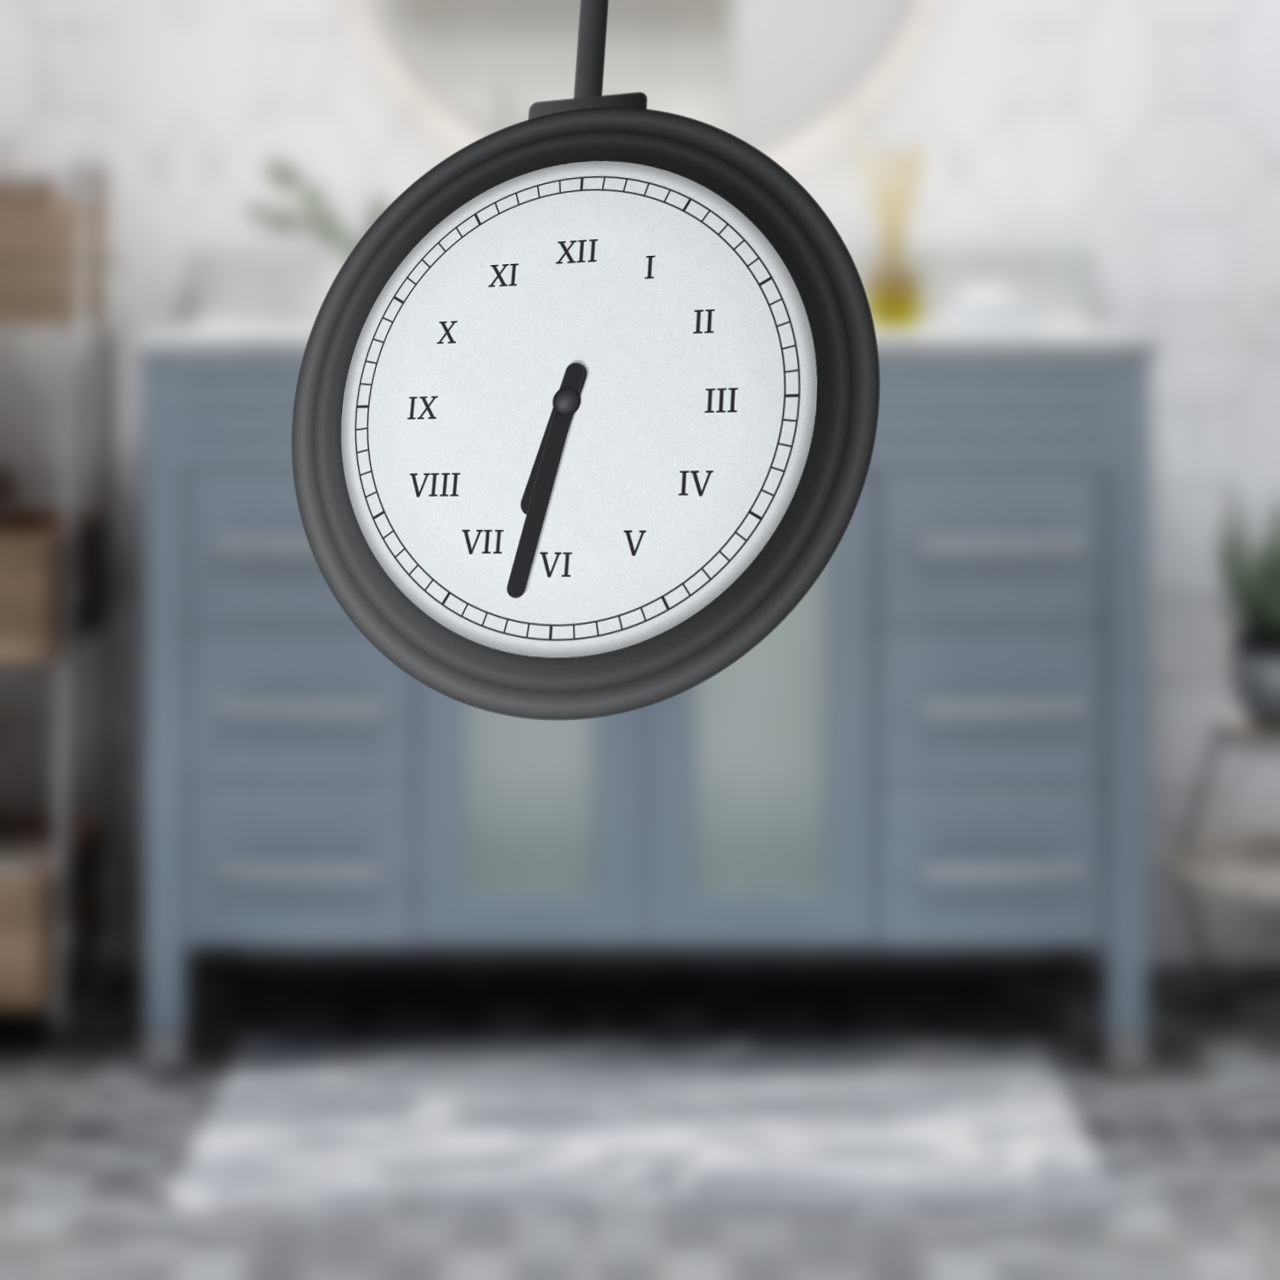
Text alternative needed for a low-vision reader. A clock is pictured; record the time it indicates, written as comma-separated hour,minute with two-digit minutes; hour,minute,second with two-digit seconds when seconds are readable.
6,32
